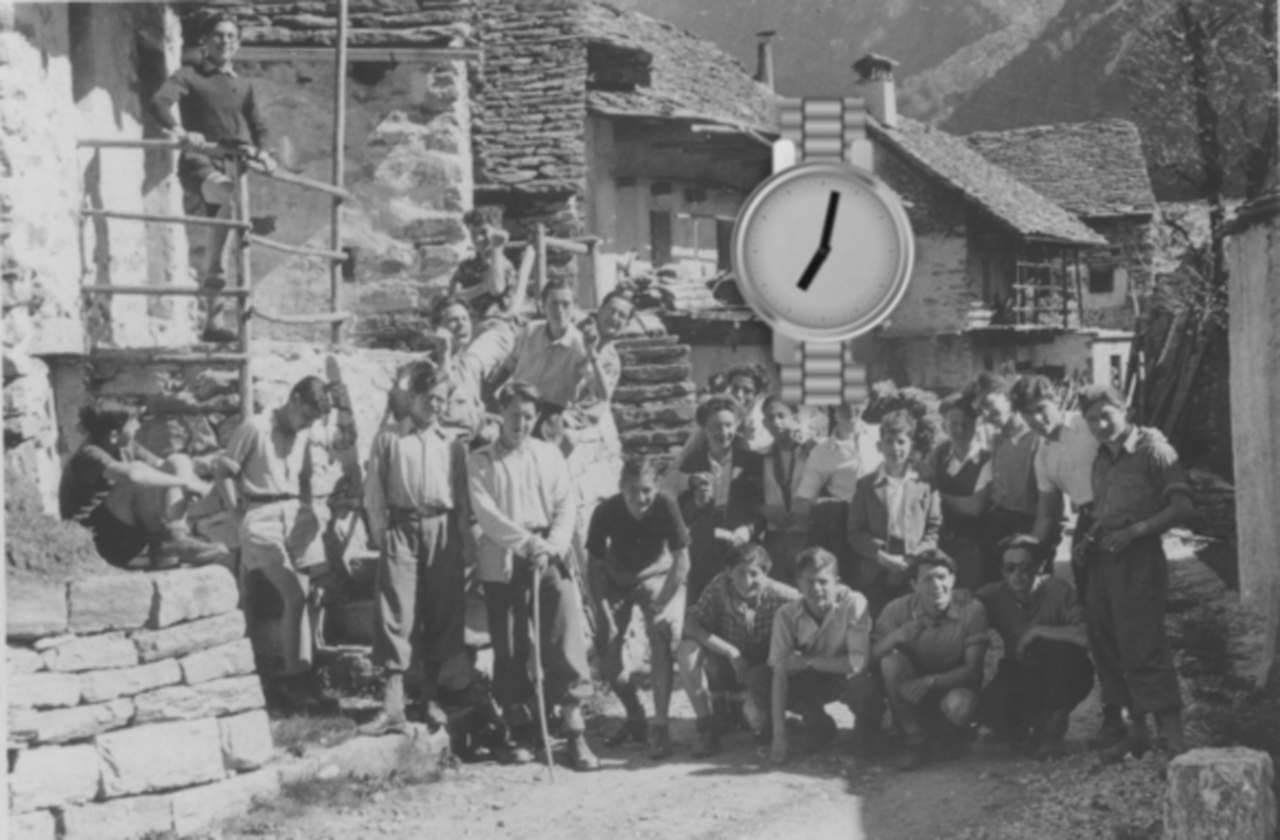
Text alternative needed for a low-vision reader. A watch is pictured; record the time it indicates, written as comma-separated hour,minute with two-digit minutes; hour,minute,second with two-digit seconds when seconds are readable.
7,02
